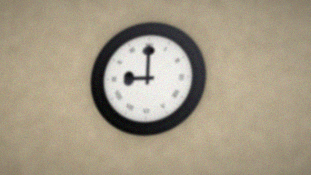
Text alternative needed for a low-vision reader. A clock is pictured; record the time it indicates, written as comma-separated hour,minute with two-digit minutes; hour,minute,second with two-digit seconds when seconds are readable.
9,00
